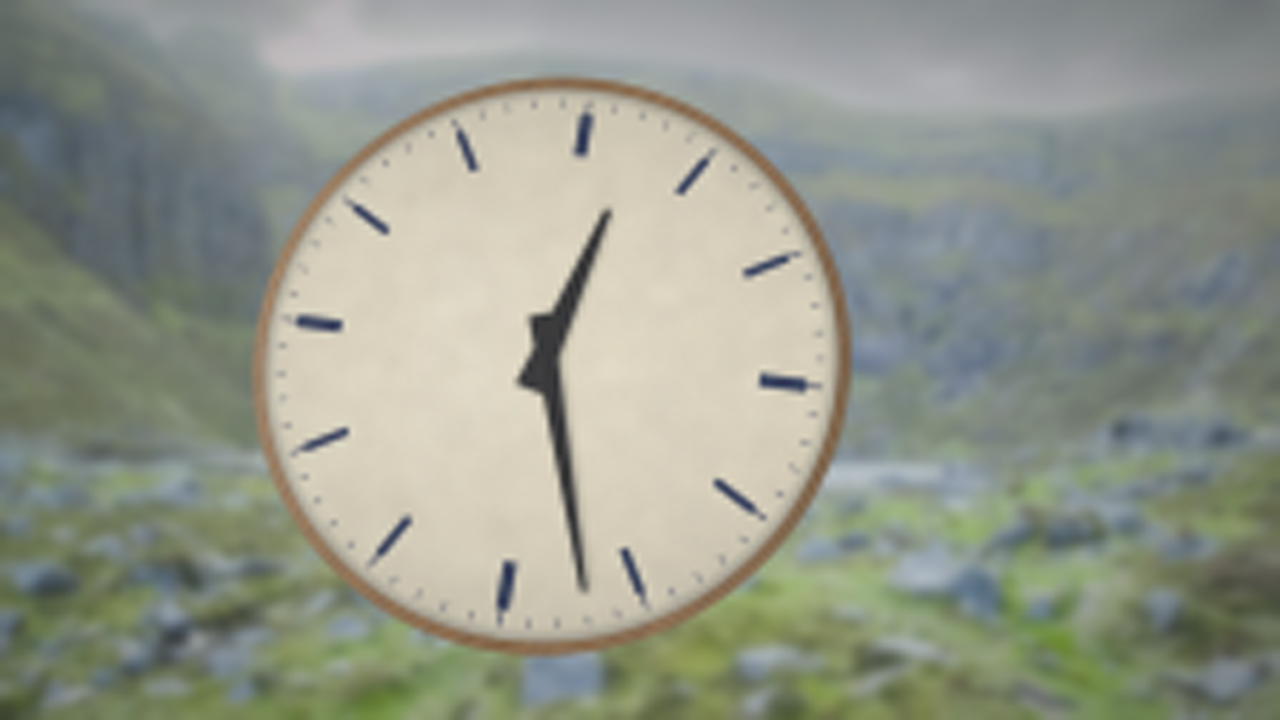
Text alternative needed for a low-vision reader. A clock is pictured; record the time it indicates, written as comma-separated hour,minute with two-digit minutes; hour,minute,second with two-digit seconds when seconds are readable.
12,27
